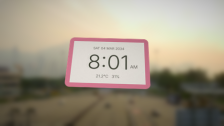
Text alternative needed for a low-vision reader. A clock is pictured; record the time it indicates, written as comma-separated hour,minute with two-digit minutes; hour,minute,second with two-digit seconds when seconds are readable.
8,01
